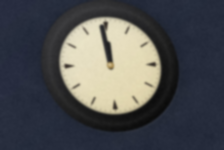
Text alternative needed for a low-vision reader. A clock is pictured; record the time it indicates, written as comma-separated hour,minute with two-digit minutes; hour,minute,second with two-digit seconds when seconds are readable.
11,59
